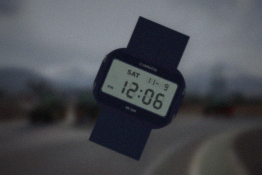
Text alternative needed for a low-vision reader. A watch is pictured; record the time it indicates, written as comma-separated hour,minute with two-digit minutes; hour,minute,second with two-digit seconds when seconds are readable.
12,06
